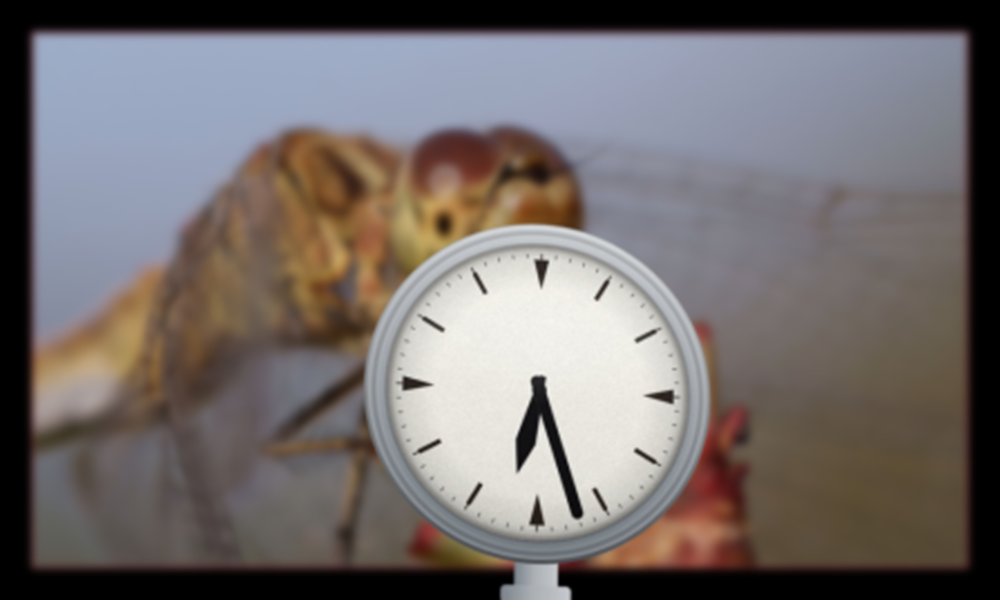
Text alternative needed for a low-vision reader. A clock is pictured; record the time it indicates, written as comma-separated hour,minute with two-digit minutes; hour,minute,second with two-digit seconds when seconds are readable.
6,27
